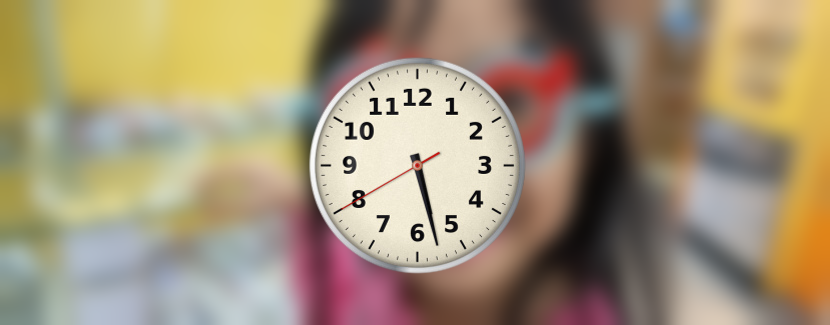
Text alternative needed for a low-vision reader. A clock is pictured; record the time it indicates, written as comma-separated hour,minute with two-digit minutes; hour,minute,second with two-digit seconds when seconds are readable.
5,27,40
